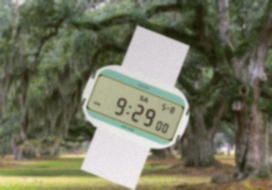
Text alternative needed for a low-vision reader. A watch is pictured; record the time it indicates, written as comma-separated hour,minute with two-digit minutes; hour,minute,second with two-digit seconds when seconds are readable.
9,29
